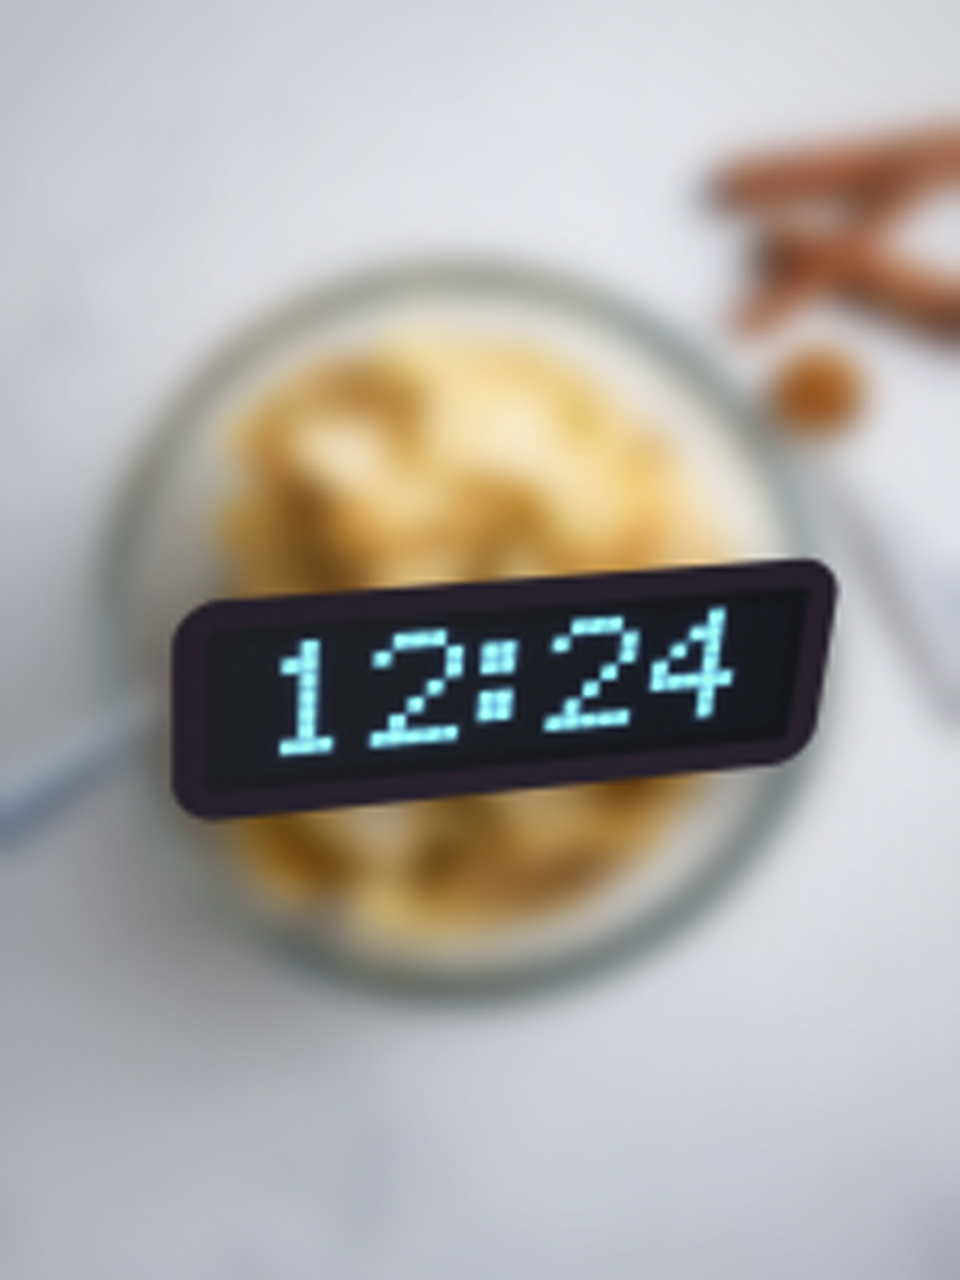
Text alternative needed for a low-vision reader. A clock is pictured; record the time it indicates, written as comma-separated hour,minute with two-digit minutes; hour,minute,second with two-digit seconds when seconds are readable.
12,24
